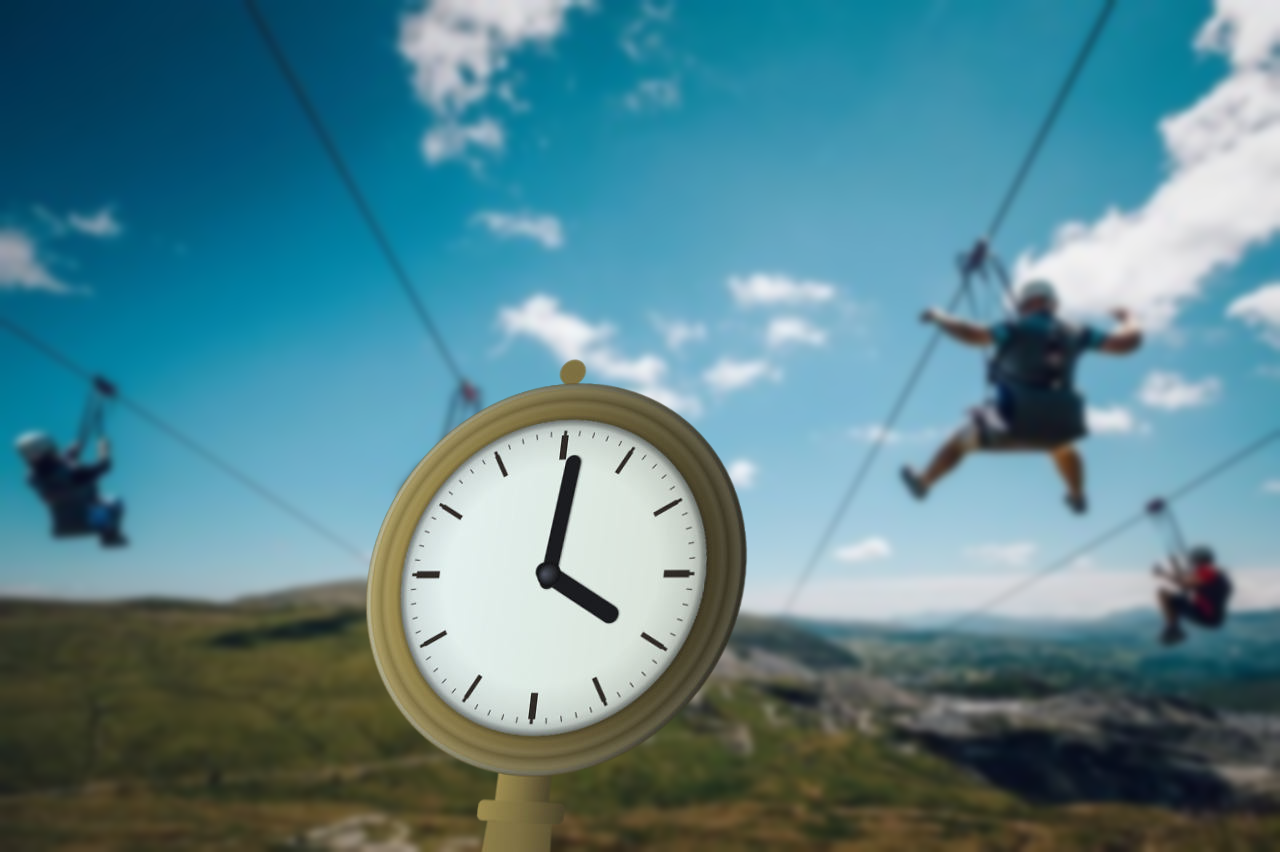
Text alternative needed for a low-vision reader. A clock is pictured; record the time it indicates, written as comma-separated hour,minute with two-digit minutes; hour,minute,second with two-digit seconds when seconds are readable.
4,01
